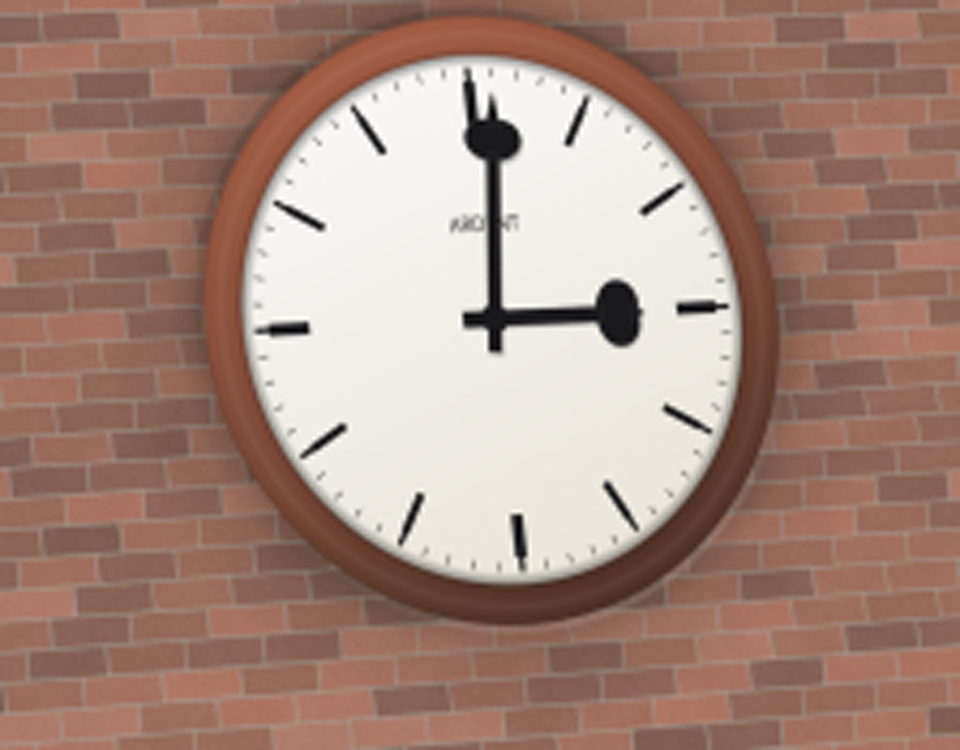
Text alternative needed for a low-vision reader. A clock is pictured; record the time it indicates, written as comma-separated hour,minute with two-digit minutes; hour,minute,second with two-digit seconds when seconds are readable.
3,01
